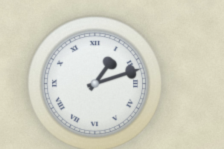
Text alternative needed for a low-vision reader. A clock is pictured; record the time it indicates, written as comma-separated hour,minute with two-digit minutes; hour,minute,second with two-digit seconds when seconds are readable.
1,12
